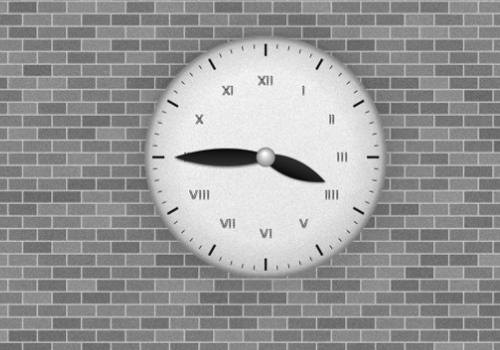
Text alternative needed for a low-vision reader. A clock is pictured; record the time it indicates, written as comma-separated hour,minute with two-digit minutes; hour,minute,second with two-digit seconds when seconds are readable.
3,45
